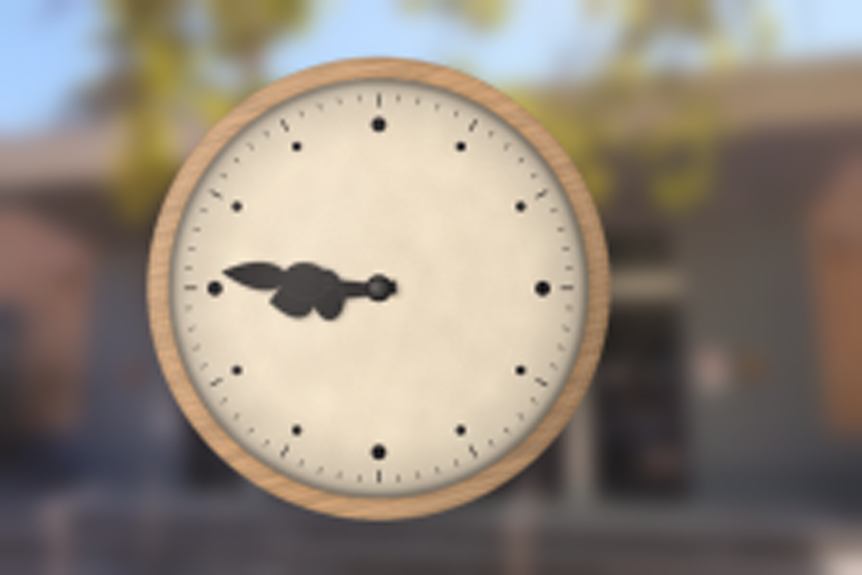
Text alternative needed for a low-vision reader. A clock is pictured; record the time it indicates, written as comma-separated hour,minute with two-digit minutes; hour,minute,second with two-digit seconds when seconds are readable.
8,46
